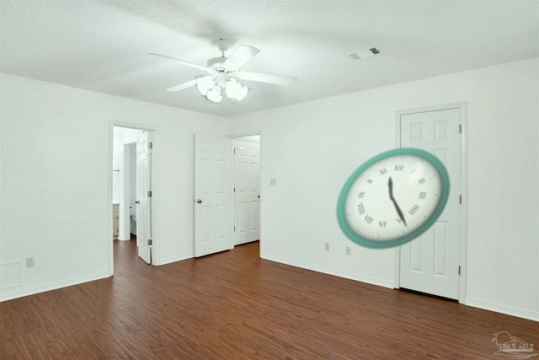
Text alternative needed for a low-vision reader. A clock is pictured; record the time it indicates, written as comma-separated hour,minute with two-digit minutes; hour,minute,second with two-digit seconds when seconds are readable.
11,24
